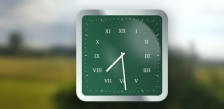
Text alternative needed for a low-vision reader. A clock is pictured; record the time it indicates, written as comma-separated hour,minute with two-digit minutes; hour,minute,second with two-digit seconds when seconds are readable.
7,29
